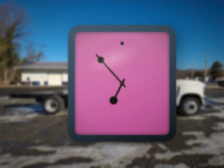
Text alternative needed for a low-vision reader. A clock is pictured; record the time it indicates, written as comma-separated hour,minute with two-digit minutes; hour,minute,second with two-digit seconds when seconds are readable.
6,53
